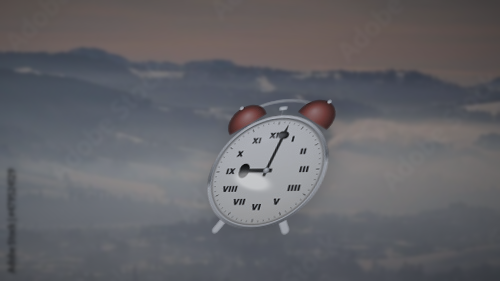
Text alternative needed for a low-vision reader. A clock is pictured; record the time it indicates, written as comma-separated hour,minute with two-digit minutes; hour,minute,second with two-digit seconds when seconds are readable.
9,02
